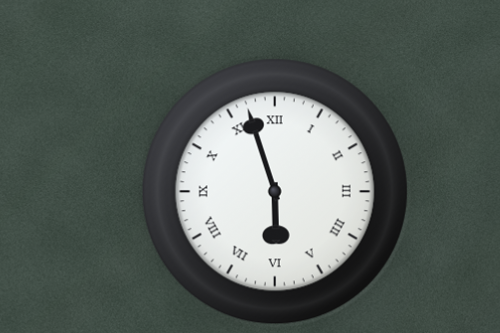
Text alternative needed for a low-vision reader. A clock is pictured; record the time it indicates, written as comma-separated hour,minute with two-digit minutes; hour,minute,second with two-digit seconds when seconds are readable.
5,57
